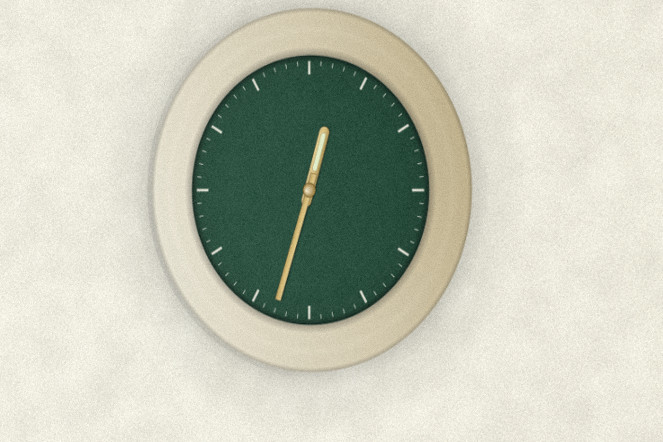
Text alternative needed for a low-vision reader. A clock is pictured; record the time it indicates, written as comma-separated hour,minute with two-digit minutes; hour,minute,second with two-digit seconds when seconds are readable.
12,33
